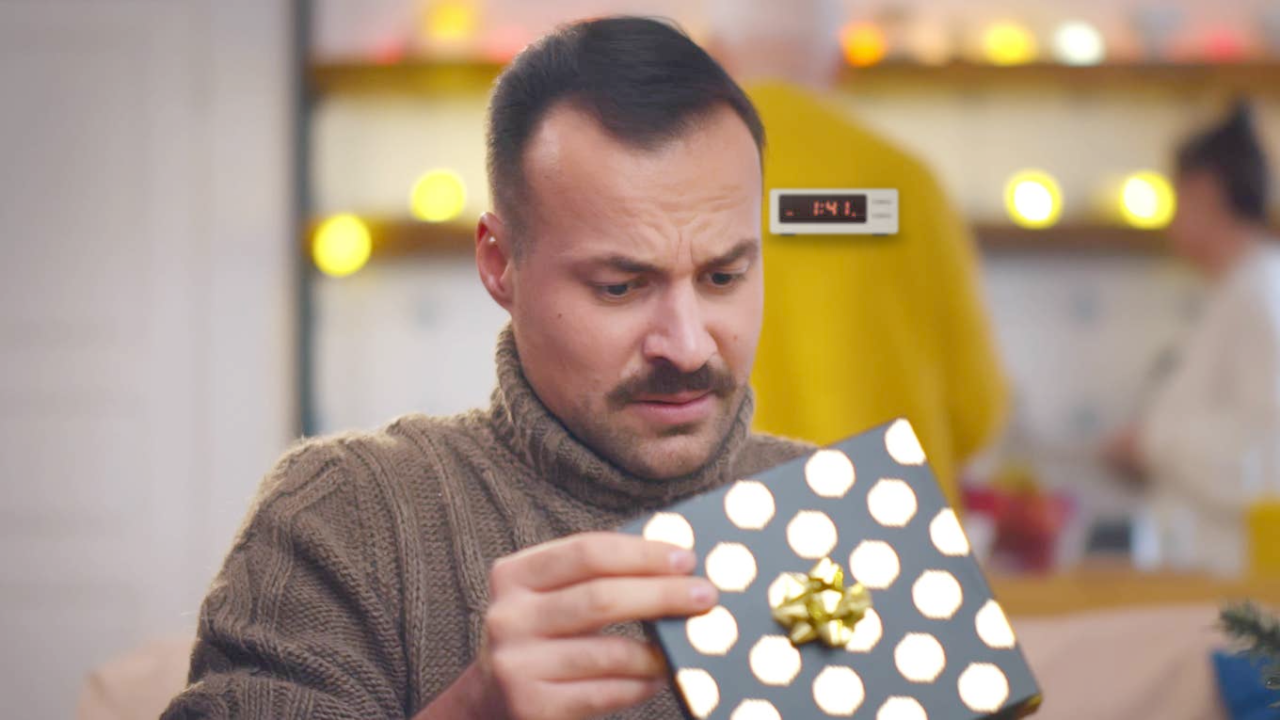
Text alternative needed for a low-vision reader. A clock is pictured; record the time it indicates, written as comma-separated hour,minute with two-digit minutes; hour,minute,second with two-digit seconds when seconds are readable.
1,41
